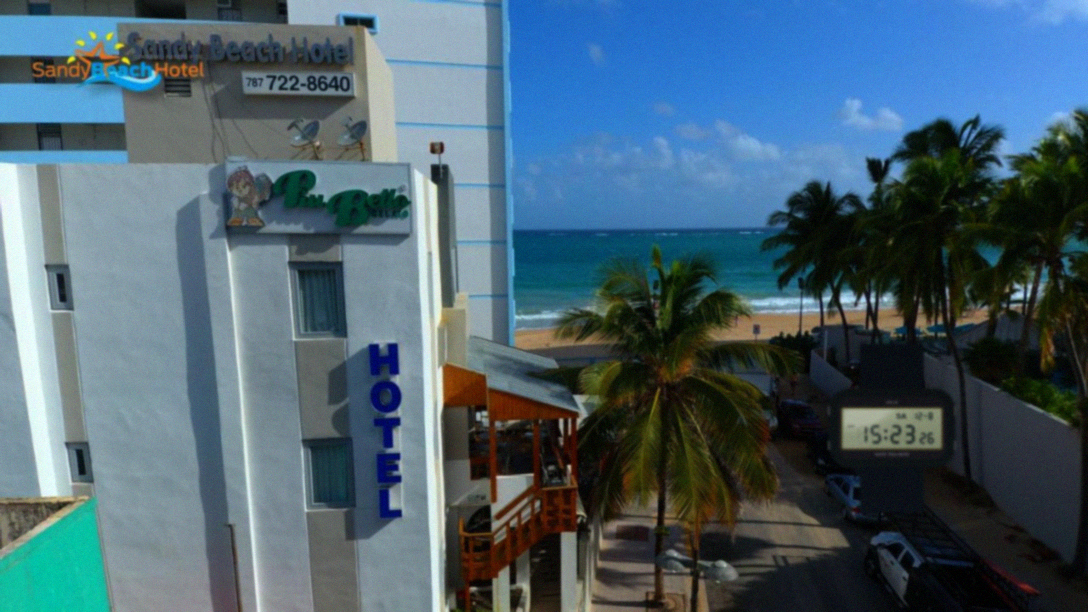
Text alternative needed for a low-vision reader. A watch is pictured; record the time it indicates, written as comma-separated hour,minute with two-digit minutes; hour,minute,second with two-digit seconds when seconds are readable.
15,23
